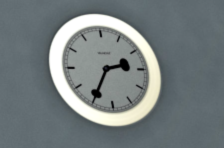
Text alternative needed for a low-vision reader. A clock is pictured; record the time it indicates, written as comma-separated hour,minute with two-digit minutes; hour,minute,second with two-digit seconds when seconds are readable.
2,35
